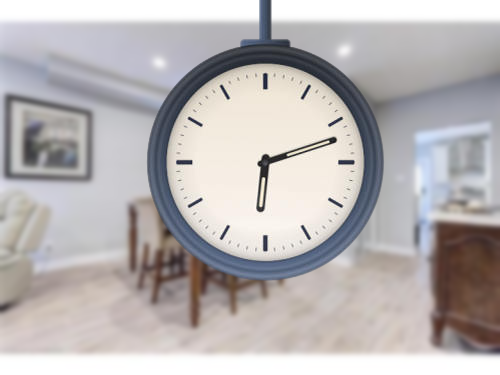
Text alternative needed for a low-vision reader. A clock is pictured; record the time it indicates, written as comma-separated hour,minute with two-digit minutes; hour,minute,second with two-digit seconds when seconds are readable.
6,12
